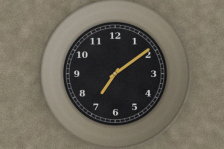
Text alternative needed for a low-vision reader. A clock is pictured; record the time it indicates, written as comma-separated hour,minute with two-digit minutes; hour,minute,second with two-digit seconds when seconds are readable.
7,09
